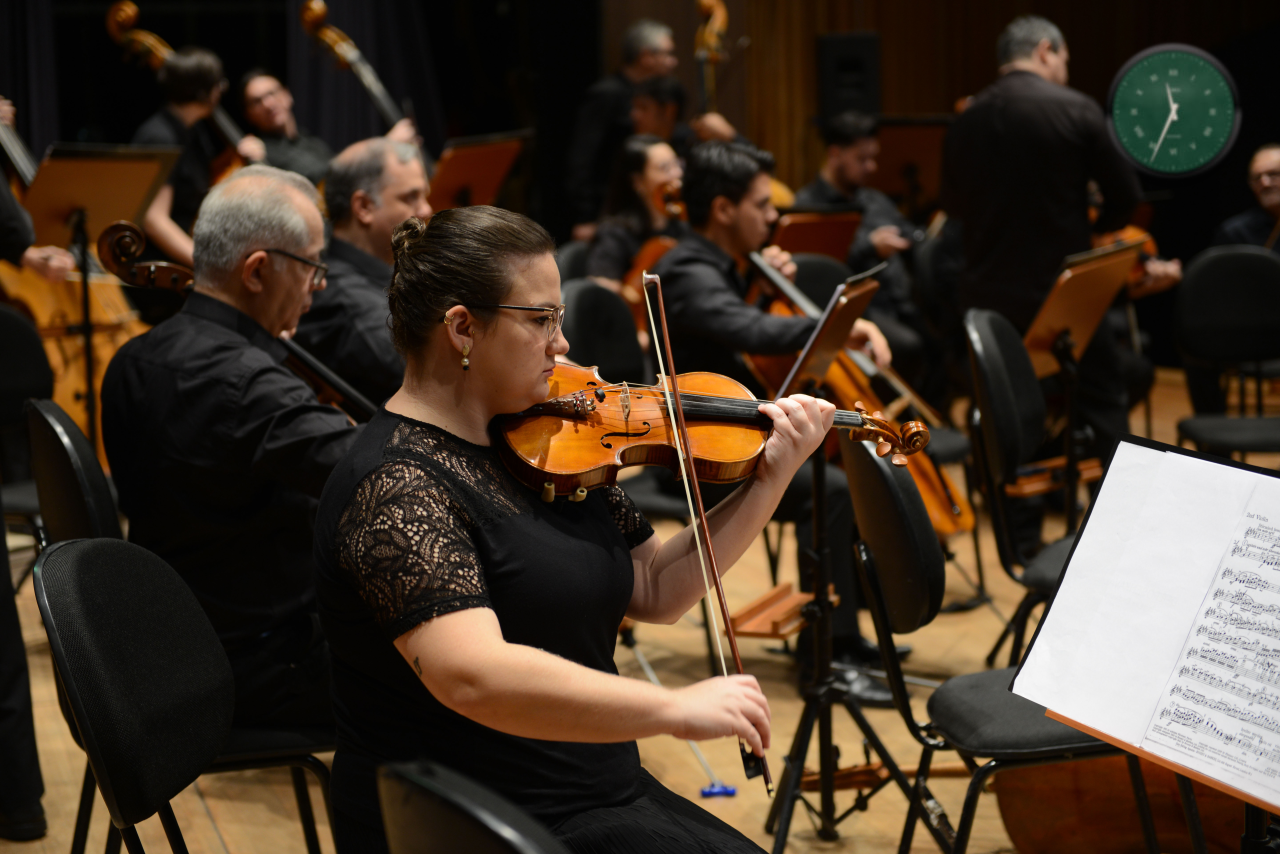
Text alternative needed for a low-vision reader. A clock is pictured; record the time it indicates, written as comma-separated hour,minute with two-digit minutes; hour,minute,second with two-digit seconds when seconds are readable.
11,34
